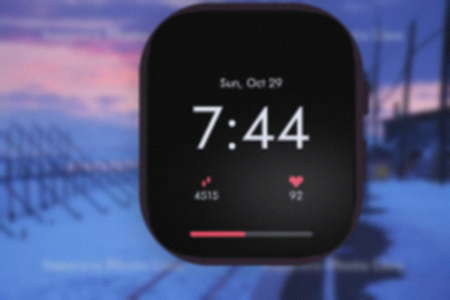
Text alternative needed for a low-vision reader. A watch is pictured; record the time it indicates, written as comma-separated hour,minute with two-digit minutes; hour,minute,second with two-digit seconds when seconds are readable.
7,44
